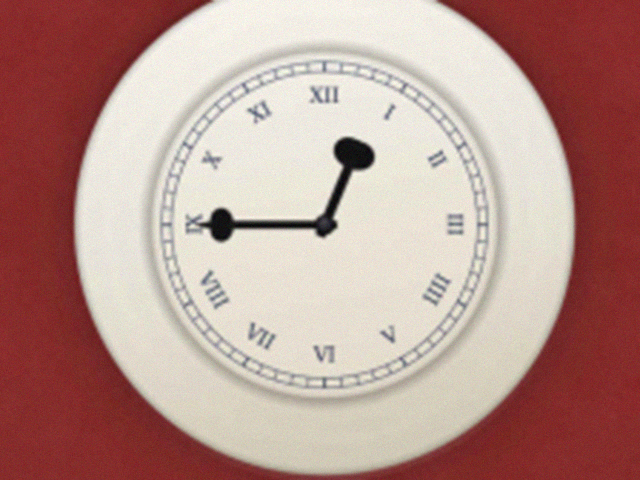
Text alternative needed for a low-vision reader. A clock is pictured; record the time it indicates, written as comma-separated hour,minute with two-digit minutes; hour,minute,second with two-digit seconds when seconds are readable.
12,45
